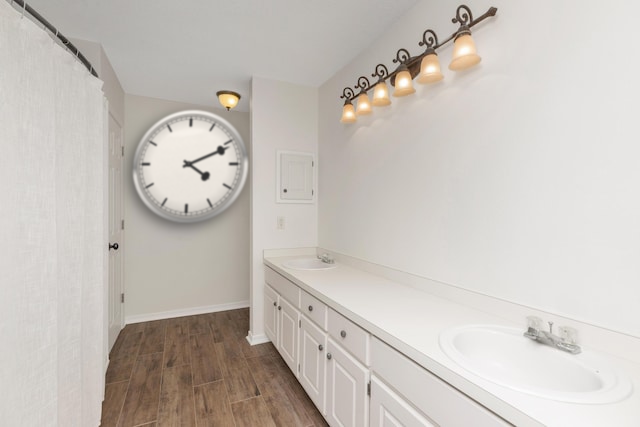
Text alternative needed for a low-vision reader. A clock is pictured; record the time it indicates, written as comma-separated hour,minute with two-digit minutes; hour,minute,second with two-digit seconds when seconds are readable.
4,11
